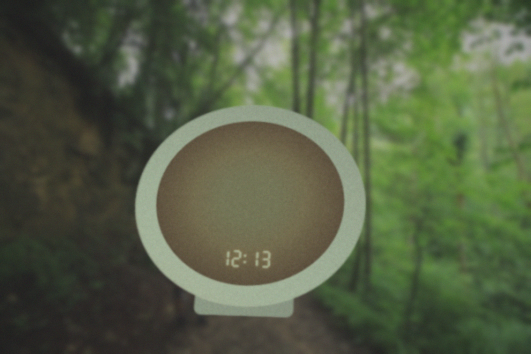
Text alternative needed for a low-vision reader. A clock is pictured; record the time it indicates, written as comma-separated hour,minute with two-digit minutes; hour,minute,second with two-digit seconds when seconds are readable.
12,13
